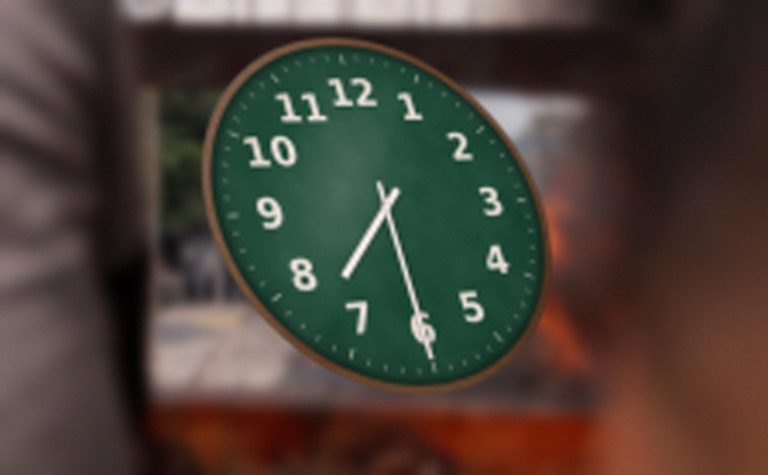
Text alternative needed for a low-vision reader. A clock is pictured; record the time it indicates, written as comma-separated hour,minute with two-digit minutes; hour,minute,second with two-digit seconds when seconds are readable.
7,30
